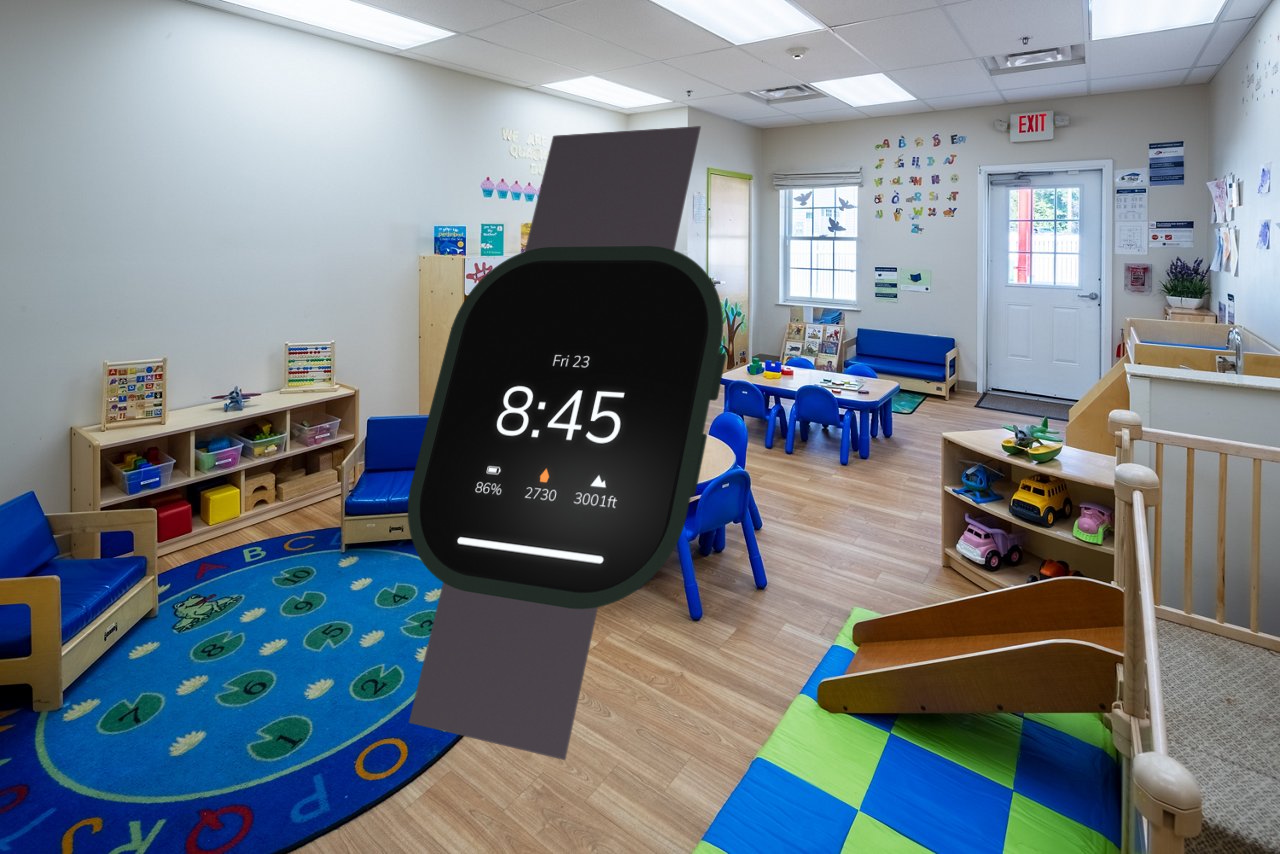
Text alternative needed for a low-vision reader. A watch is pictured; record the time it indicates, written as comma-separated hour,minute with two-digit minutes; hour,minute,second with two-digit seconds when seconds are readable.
8,45
